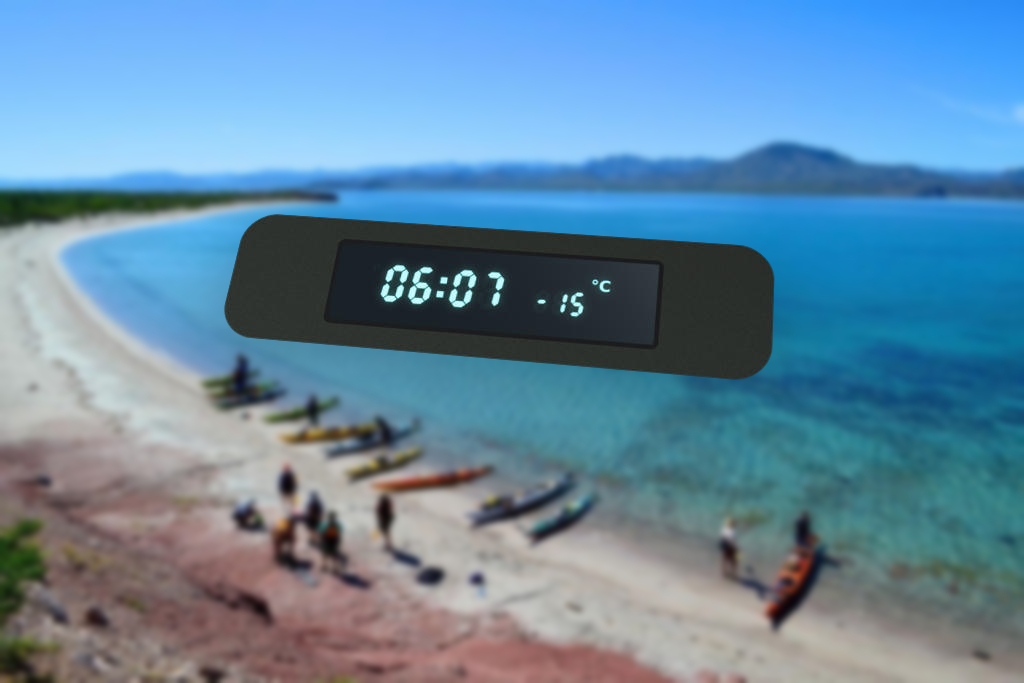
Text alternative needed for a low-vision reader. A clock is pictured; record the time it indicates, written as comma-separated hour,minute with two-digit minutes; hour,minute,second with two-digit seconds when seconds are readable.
6,07
